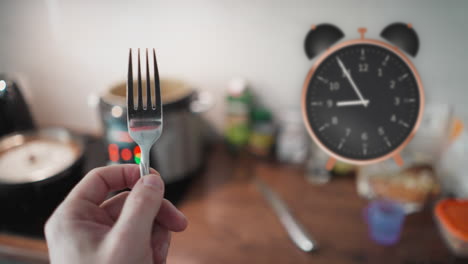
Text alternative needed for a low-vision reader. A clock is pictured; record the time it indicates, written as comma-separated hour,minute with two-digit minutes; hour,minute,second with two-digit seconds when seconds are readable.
8,55
